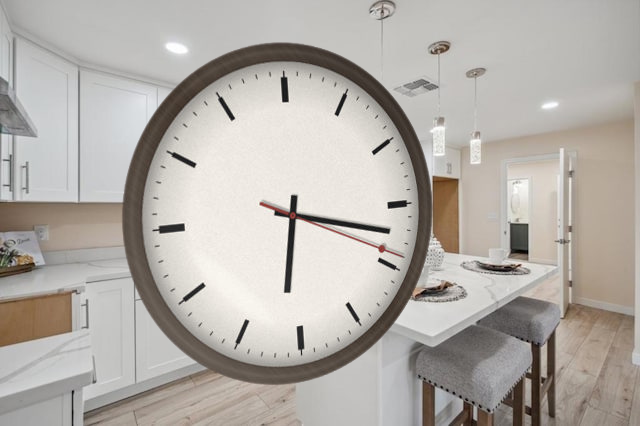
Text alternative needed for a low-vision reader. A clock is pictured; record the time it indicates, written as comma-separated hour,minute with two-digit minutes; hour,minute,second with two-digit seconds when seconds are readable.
6,17,19
